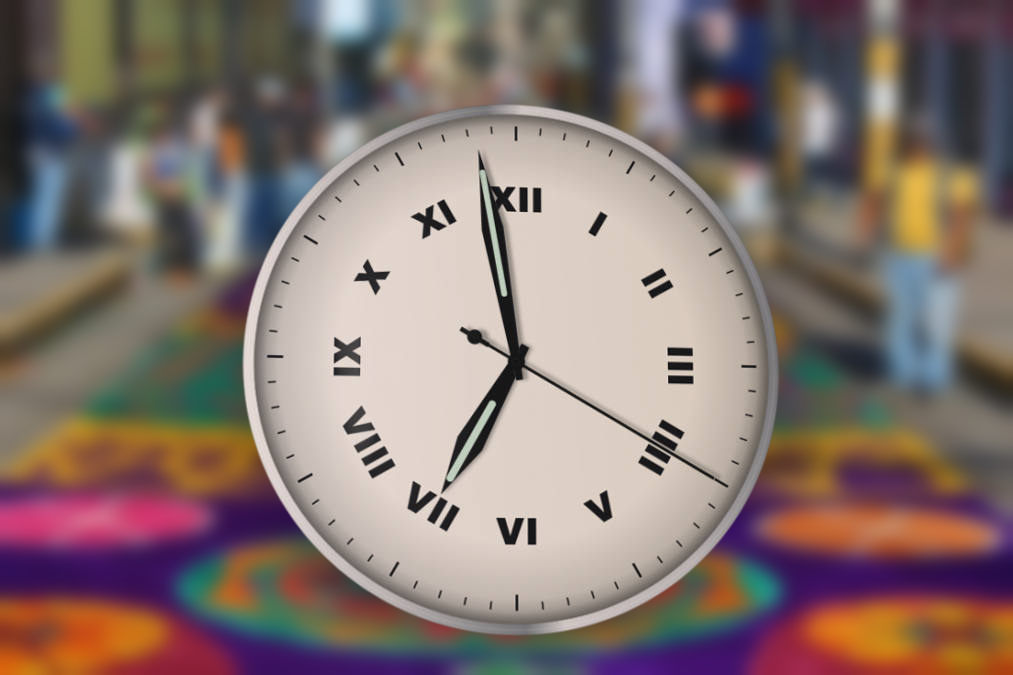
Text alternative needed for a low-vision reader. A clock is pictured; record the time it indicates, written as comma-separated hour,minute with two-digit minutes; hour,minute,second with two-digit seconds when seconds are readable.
6,58,20
